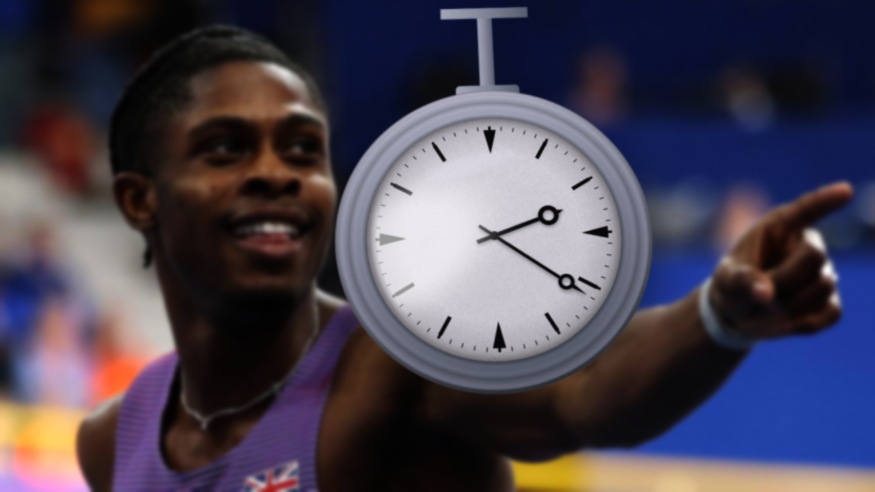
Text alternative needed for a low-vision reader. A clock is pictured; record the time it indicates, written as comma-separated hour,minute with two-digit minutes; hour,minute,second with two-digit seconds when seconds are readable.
2,21
